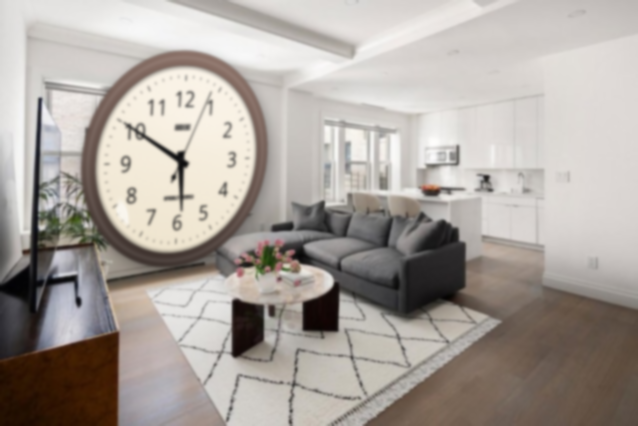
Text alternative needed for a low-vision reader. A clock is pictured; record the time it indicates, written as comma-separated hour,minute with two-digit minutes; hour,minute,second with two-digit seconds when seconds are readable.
5,50,04
